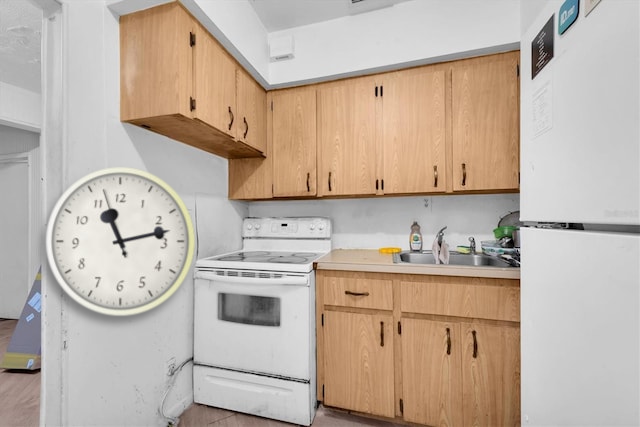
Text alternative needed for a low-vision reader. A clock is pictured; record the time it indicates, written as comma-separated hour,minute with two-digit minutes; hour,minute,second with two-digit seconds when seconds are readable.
11,12,57
